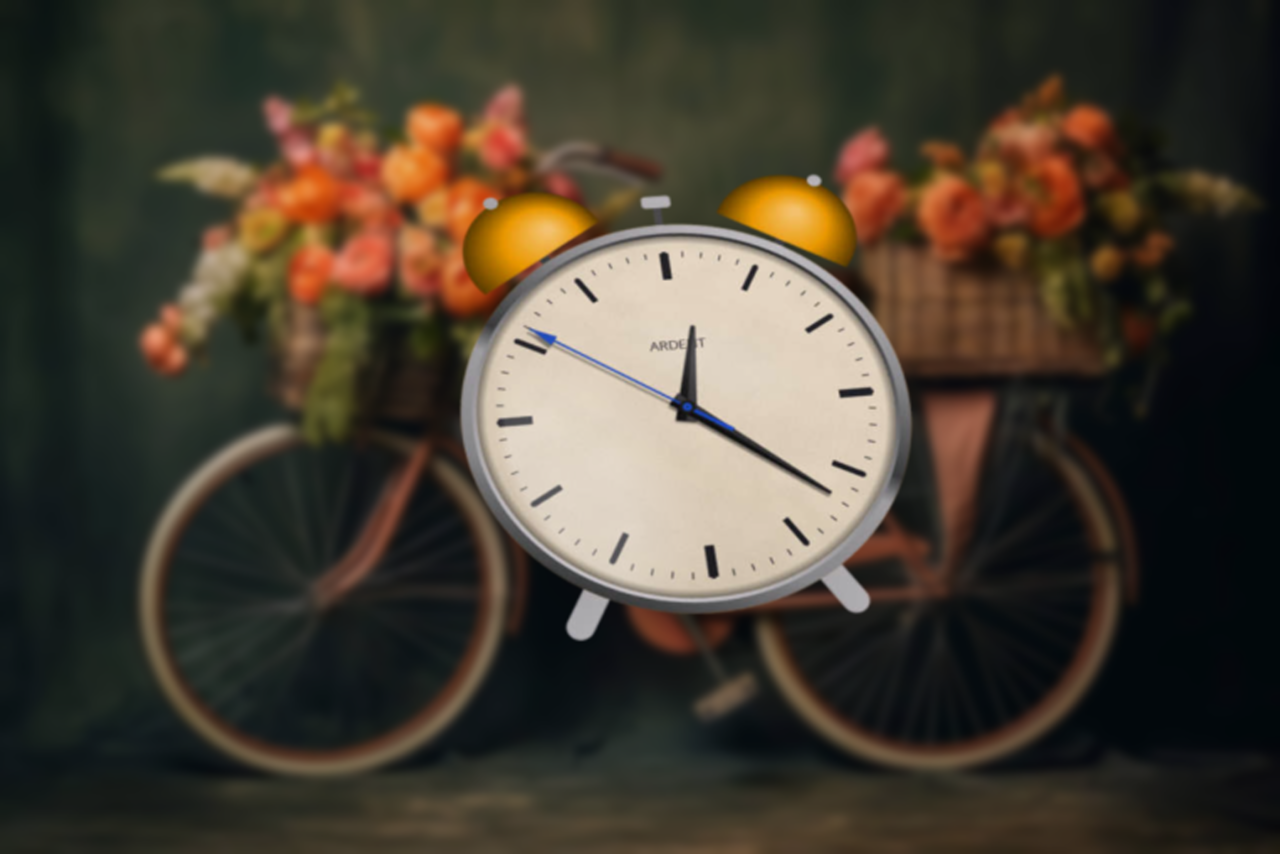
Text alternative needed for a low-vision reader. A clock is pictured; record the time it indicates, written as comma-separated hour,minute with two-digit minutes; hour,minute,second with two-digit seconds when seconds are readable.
12,21,51
